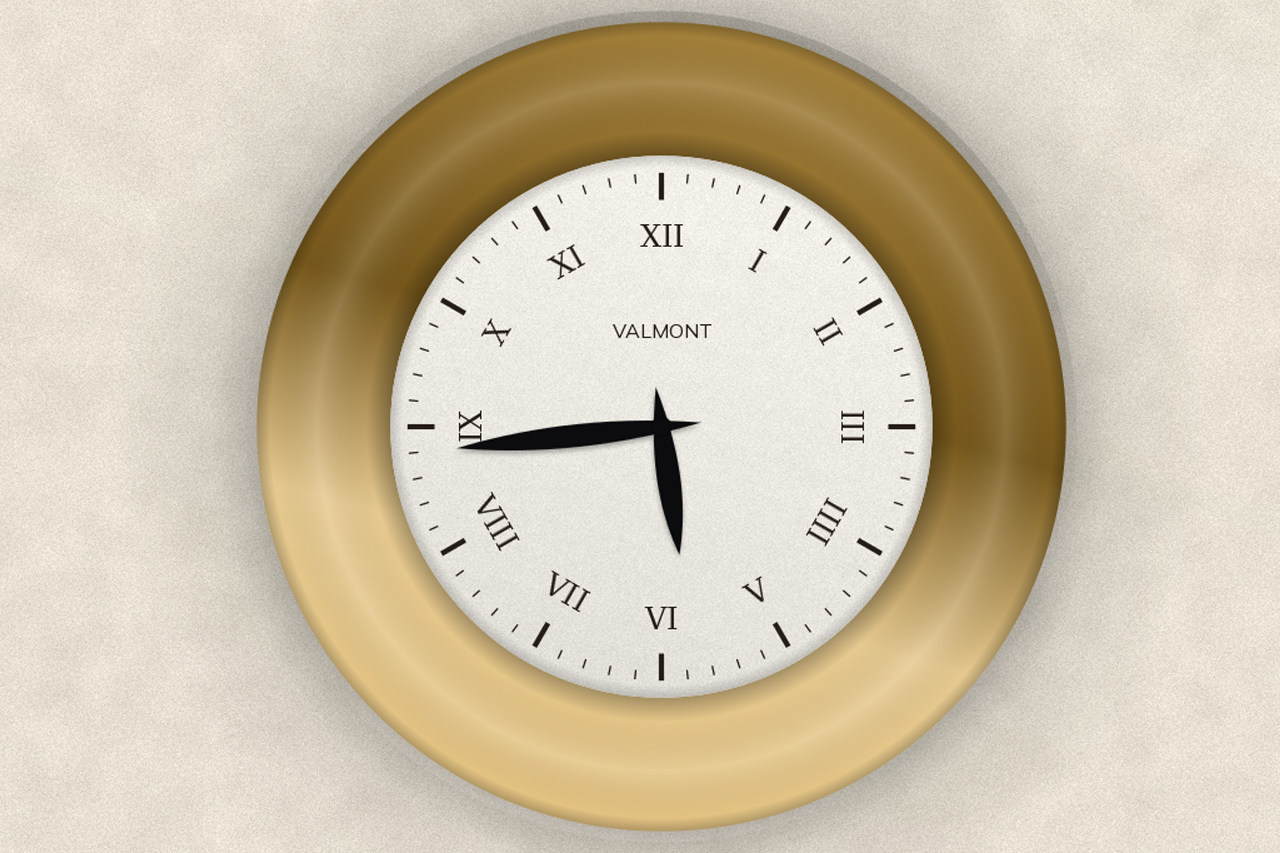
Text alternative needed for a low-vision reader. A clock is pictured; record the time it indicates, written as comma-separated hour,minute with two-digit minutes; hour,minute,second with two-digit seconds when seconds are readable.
5,44
